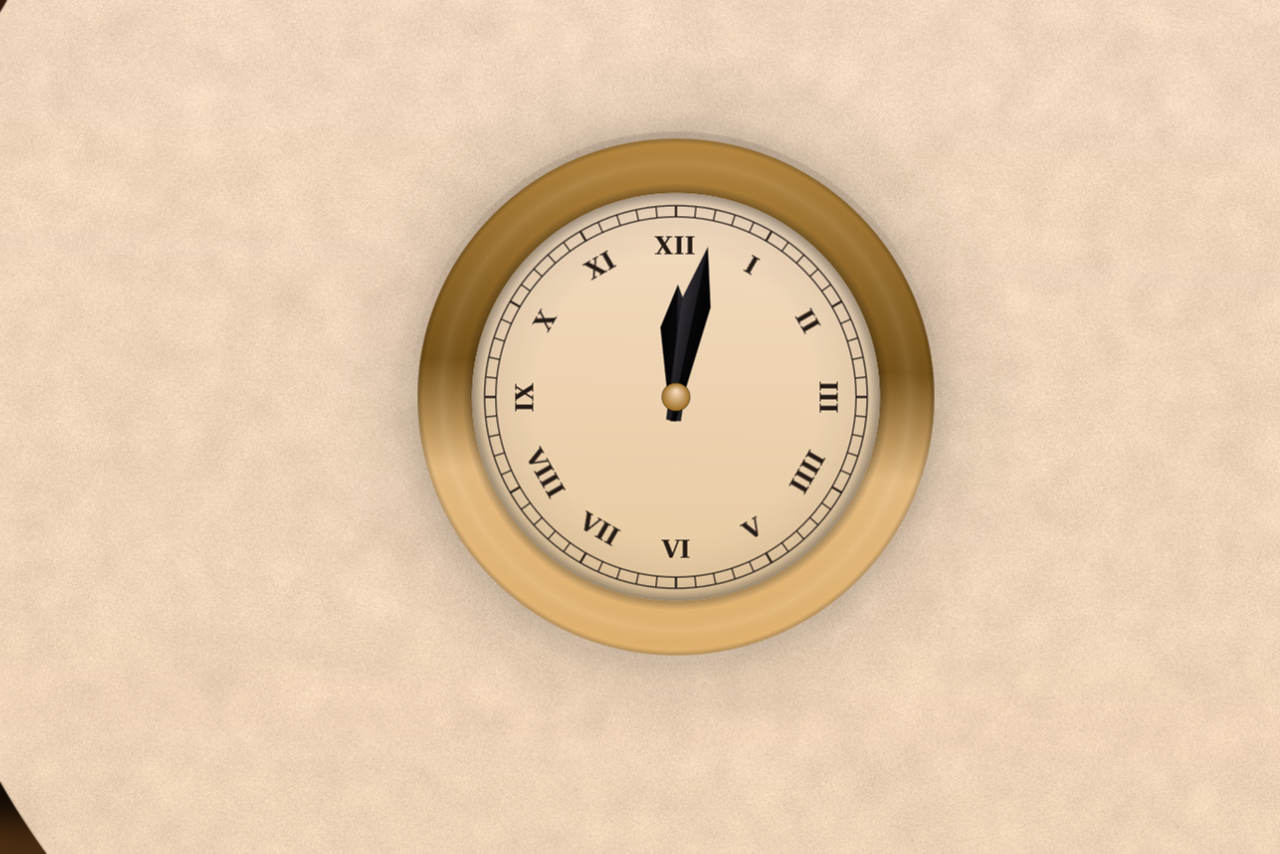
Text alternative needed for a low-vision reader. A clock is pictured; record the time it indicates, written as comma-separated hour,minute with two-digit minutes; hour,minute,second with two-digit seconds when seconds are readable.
12,02
